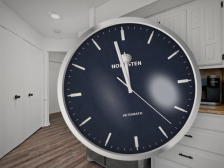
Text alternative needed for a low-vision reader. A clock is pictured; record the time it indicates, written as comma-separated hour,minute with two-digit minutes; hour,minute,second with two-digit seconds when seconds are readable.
11,58,23
